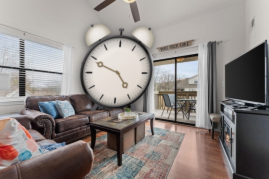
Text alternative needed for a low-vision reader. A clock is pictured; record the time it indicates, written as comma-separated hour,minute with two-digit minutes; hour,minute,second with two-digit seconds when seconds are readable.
4,49
